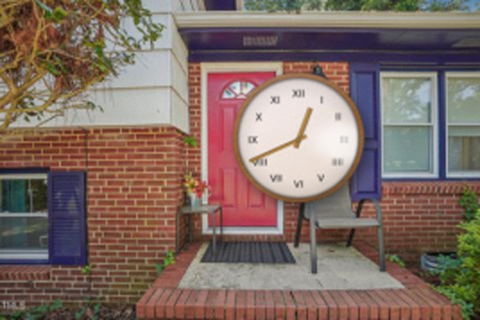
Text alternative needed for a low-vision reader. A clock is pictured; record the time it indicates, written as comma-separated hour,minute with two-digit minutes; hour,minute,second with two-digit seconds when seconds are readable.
12,41
